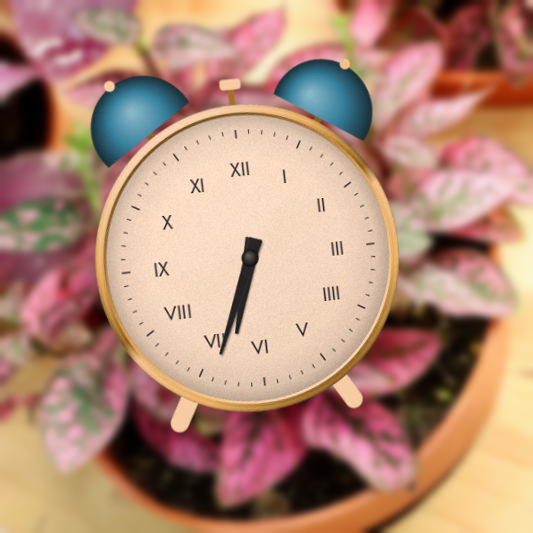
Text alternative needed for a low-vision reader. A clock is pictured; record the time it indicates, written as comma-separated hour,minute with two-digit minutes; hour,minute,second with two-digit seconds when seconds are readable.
6,34
